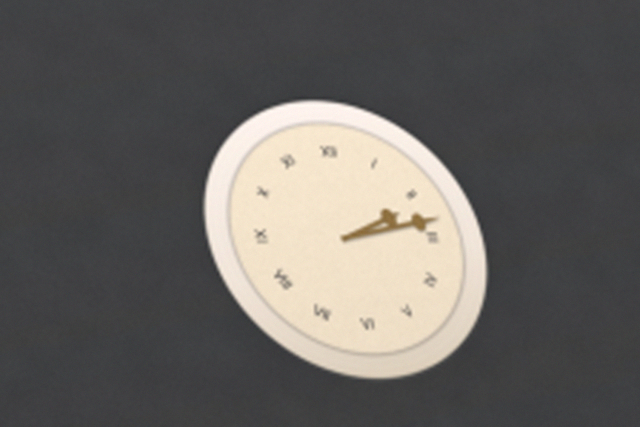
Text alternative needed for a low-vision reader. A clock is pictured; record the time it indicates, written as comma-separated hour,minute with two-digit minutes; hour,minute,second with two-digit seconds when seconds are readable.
2,13
